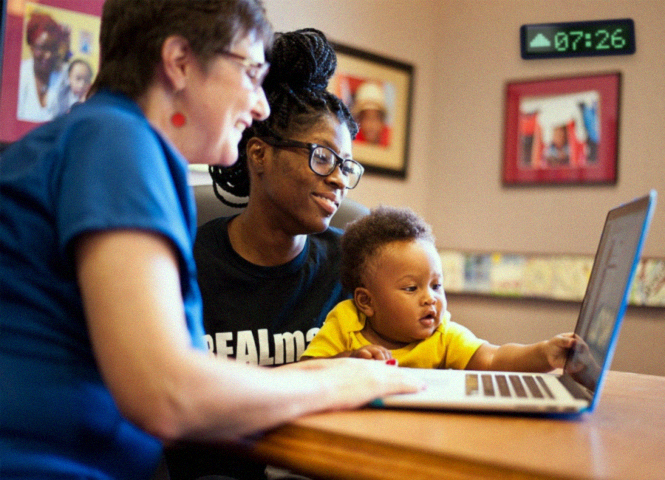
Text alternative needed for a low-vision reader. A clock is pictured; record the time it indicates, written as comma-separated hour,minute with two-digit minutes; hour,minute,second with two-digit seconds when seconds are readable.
7,26
